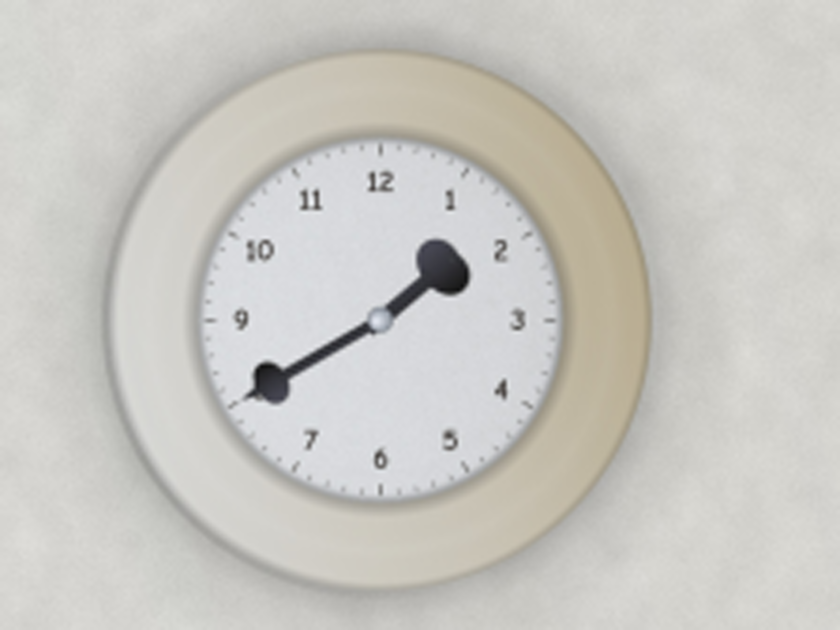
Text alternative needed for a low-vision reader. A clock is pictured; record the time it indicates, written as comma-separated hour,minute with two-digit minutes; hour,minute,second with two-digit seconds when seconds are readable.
1,40
